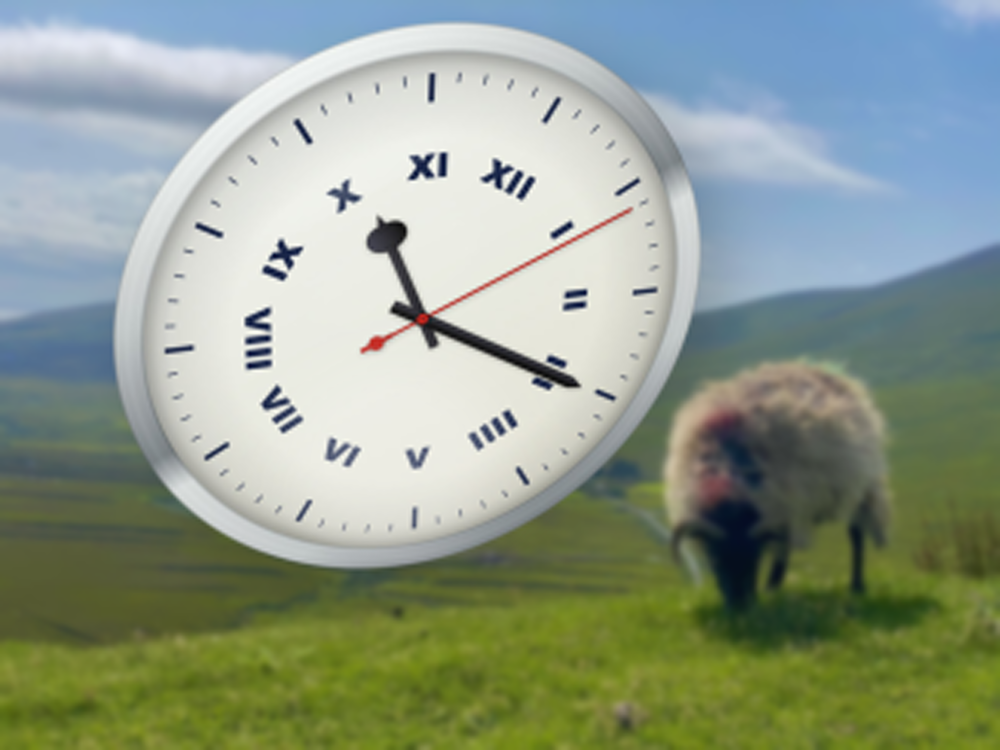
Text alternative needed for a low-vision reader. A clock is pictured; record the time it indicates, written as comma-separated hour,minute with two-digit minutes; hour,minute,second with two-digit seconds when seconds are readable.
10,15,06
